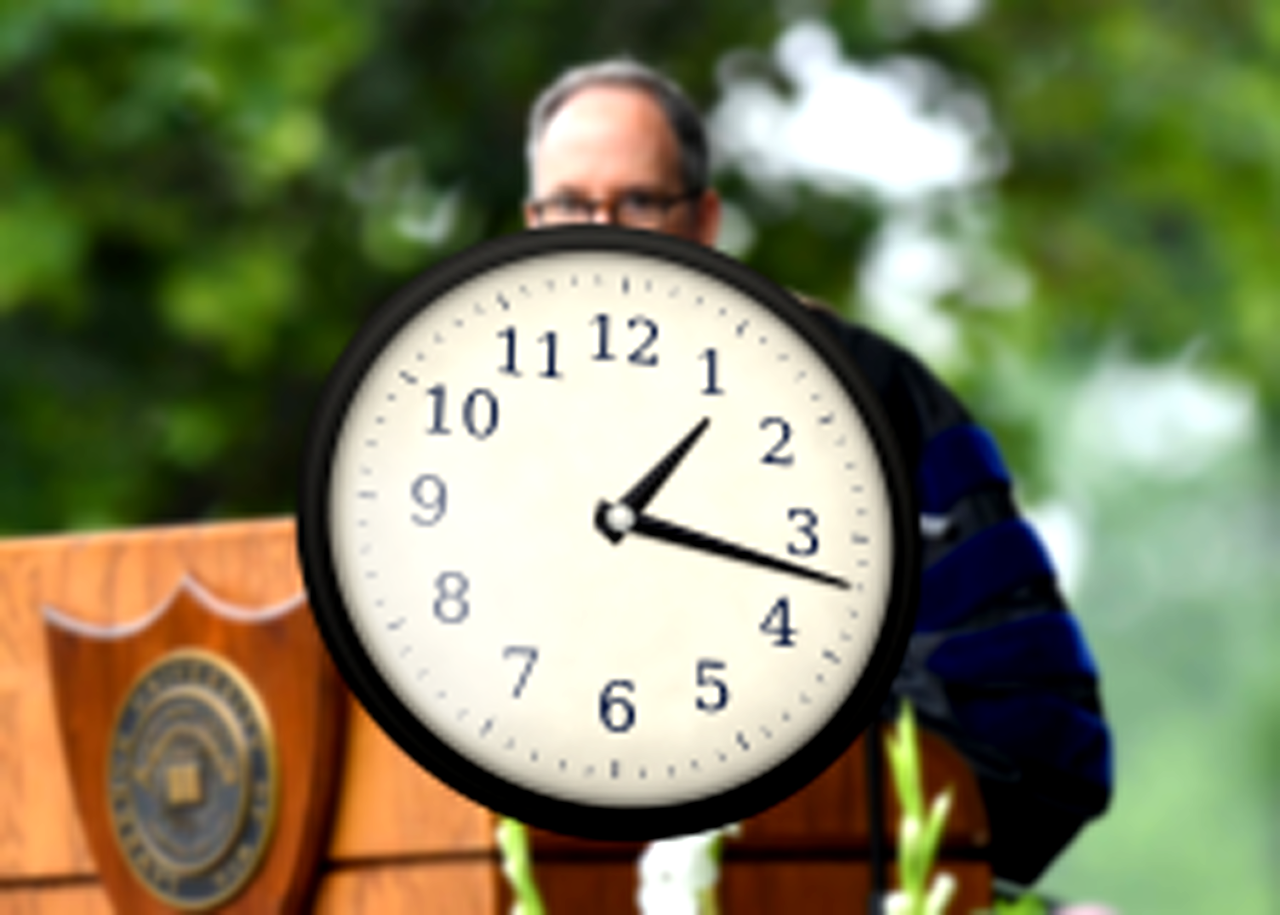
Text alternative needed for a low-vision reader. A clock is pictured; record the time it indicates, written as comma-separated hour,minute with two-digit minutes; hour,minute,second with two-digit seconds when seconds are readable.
1,17
